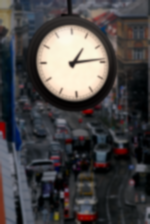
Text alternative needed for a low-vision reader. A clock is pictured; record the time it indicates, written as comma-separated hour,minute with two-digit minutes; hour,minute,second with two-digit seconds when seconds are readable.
1,14
